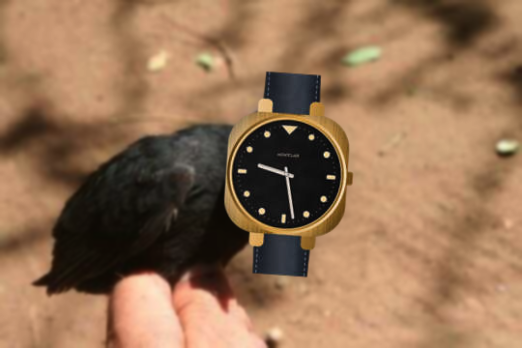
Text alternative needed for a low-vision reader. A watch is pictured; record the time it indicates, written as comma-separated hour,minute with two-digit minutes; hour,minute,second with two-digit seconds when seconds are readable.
9,28
